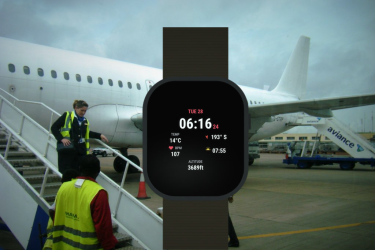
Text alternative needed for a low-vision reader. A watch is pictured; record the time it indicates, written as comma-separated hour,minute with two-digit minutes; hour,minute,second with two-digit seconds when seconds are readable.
6,16
